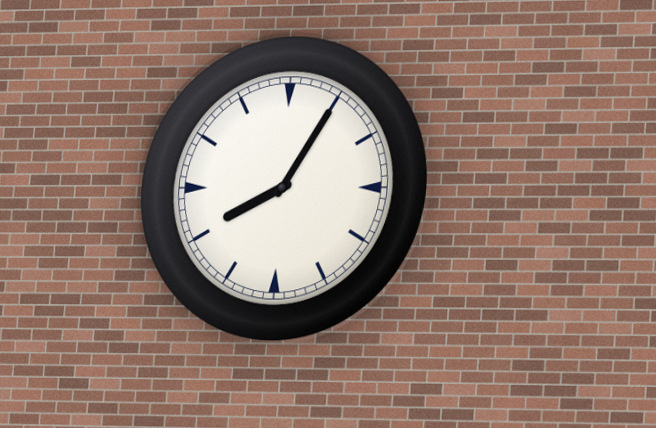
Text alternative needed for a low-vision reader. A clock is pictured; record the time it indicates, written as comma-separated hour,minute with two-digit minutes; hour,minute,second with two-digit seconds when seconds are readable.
8,05
